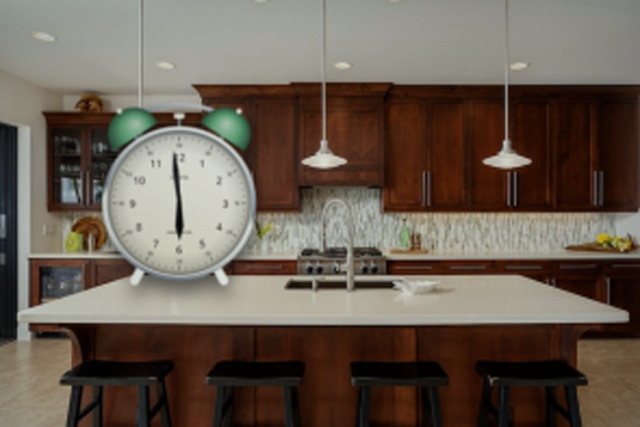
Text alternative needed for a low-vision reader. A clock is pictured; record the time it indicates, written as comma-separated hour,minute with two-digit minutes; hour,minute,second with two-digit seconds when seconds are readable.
5,59
